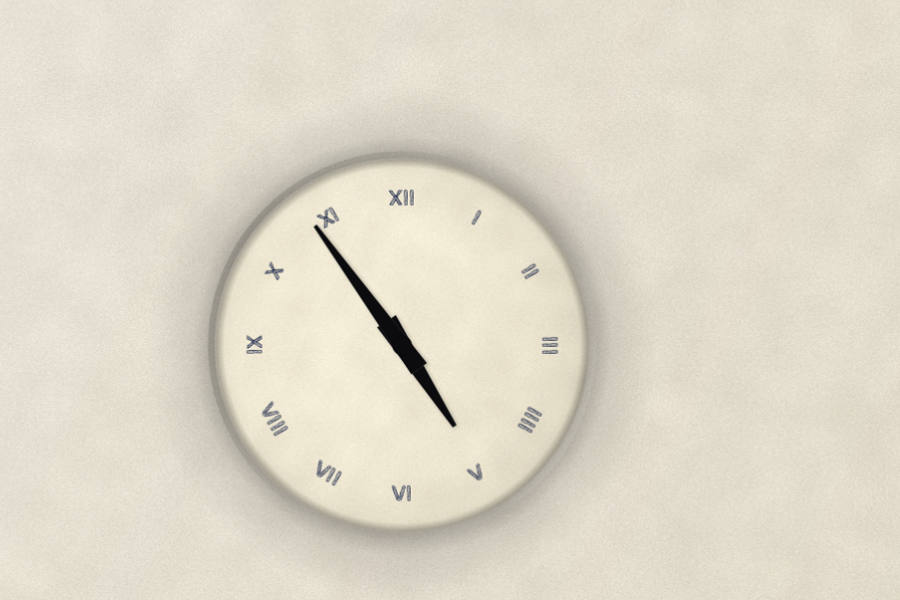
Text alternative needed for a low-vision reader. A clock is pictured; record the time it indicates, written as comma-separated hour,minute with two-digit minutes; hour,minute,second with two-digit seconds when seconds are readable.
4,54
